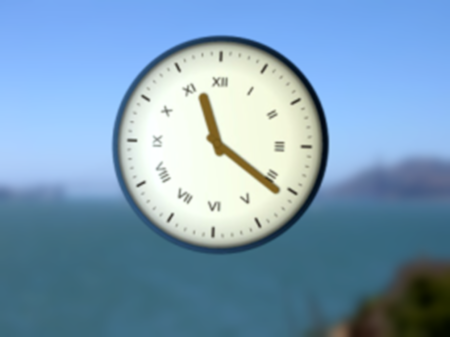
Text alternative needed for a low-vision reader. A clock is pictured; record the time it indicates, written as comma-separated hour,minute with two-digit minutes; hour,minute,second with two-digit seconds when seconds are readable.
11,21
